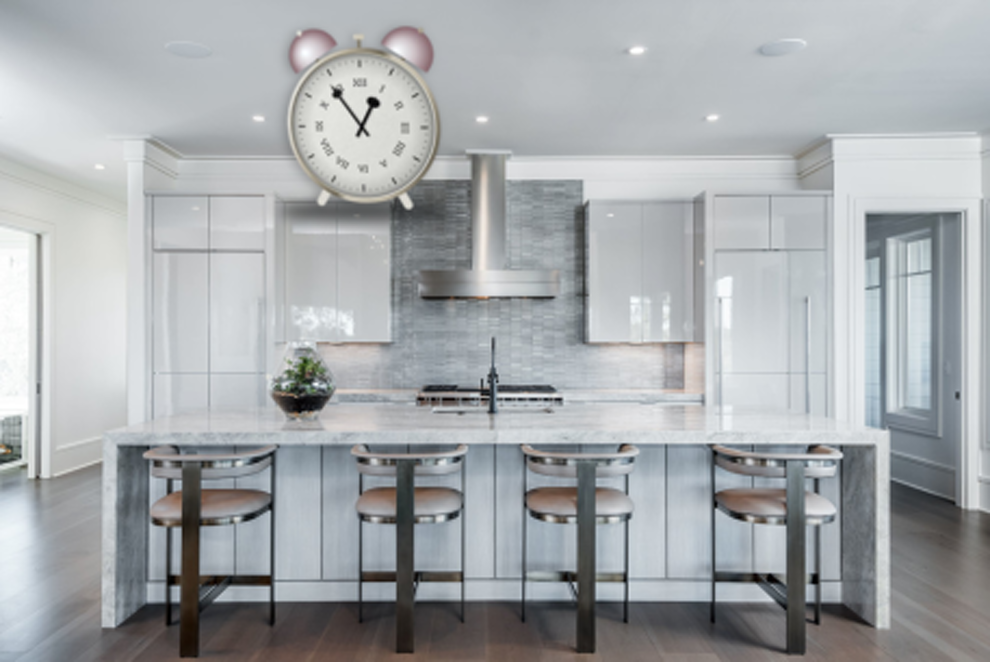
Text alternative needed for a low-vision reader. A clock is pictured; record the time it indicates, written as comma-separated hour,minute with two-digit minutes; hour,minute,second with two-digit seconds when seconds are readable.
12,54
